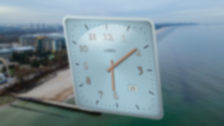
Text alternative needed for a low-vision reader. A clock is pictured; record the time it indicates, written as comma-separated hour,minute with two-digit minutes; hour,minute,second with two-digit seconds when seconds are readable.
6,09
